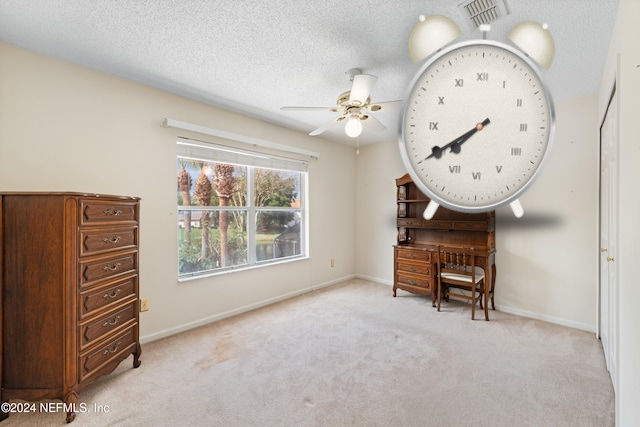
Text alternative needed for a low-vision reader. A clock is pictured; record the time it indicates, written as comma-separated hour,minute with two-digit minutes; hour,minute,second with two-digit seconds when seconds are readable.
7,40
